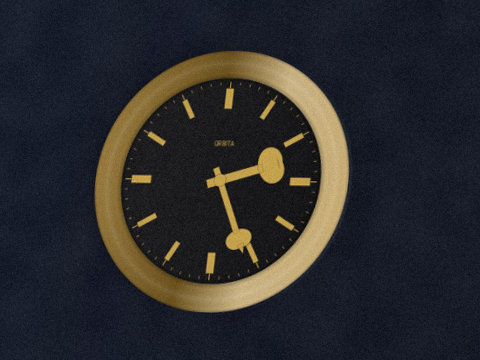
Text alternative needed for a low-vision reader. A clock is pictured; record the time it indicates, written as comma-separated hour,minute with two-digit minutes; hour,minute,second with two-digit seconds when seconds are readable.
2,26
